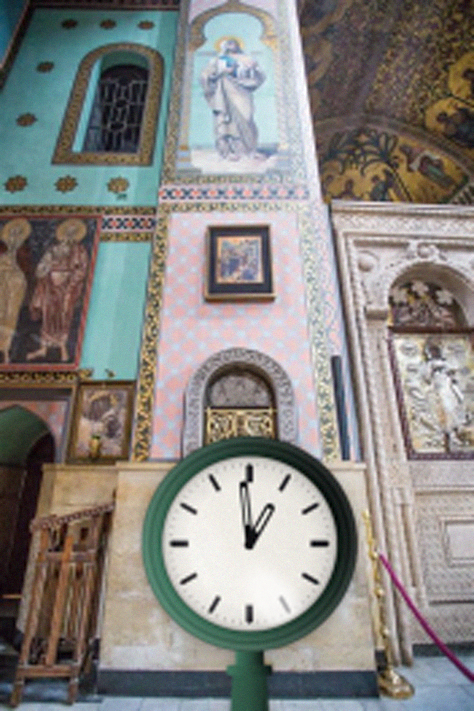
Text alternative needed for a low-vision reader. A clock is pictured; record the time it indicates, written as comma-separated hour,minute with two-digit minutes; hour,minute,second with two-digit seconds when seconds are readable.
12,59
